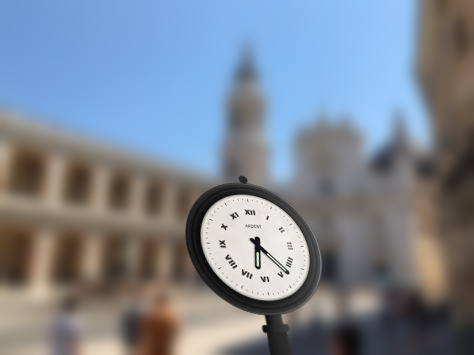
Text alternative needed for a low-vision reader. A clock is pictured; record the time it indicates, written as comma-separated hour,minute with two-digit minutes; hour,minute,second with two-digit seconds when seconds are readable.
6,23
